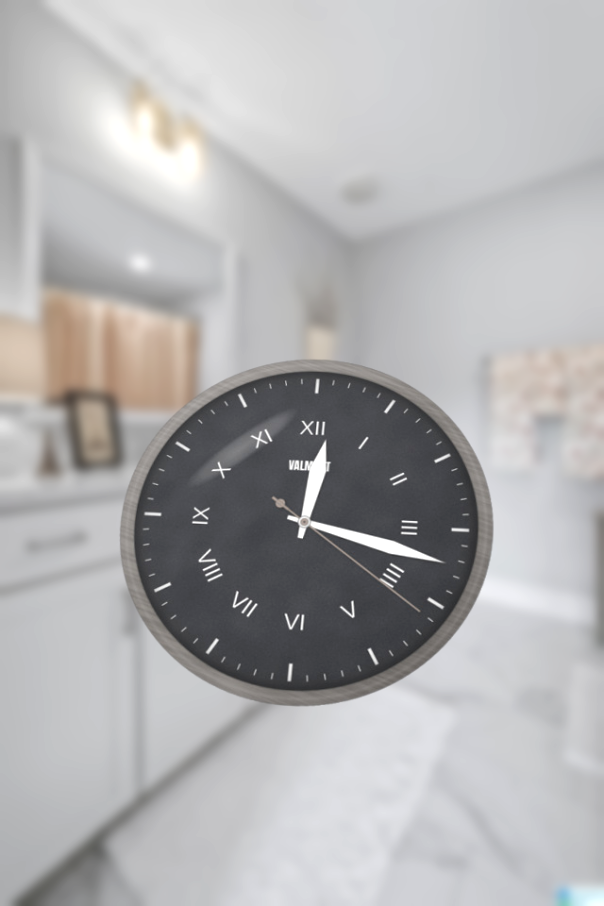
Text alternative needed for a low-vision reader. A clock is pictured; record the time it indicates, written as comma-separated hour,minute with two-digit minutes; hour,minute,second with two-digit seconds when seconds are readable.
12,17,21
